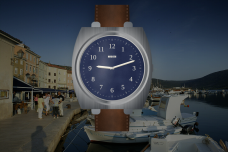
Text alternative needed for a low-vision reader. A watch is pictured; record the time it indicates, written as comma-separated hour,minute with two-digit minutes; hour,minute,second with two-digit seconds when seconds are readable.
9,12
